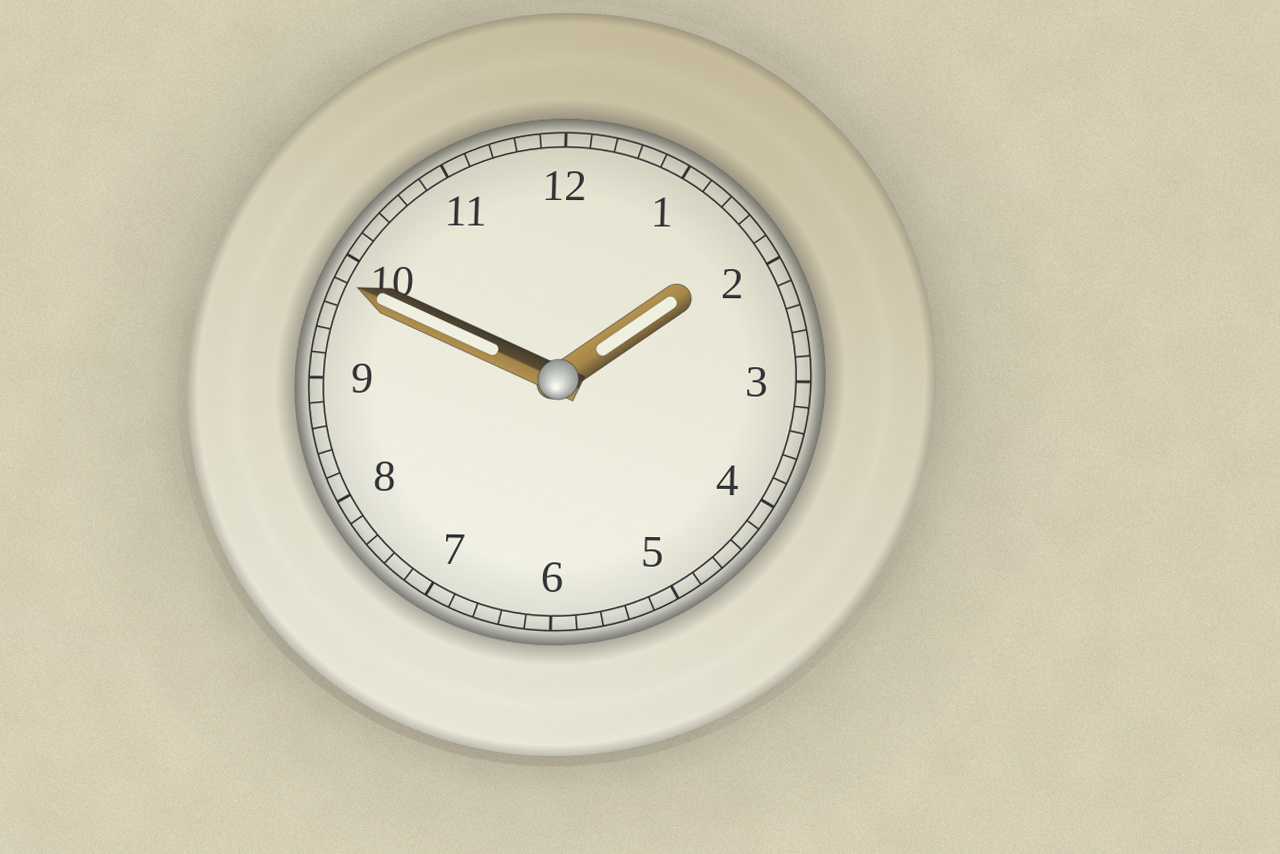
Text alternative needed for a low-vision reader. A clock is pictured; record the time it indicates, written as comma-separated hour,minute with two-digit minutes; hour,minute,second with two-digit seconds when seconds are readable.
1,49
